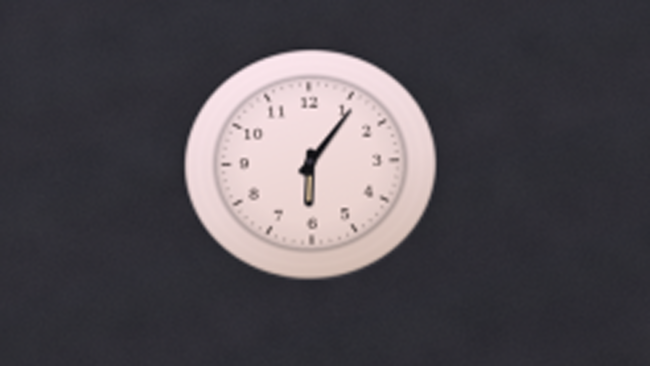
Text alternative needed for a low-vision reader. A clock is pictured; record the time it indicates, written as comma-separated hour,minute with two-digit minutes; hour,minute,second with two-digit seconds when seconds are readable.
6,06
